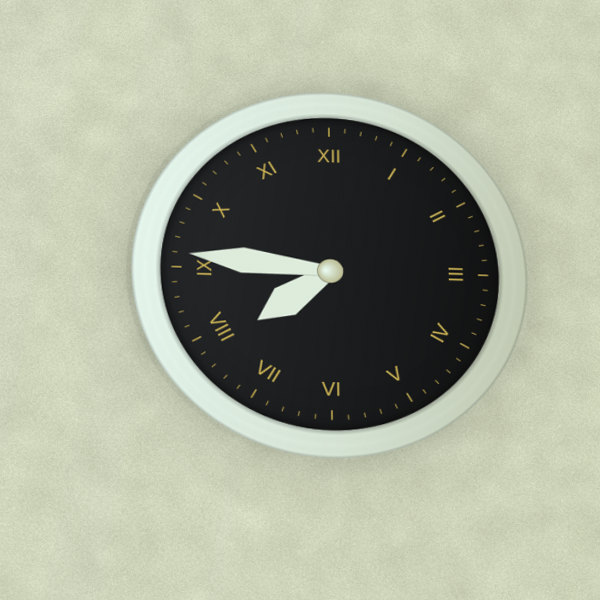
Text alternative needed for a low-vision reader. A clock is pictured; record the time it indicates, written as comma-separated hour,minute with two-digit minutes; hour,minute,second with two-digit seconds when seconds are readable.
7,46
